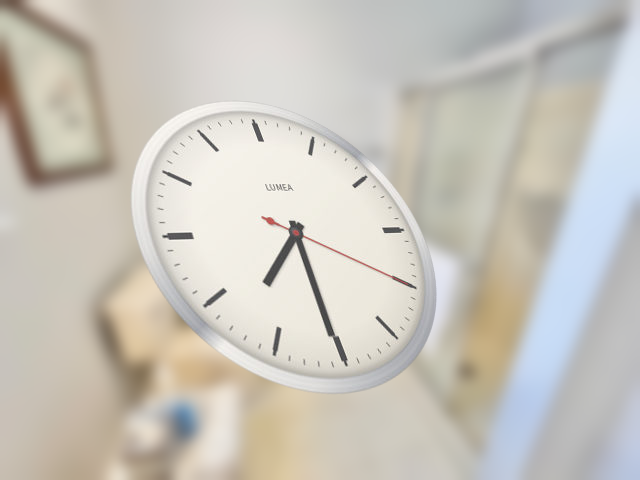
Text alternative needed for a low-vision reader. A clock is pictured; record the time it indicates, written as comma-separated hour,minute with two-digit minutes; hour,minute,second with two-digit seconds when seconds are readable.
7,30,20
